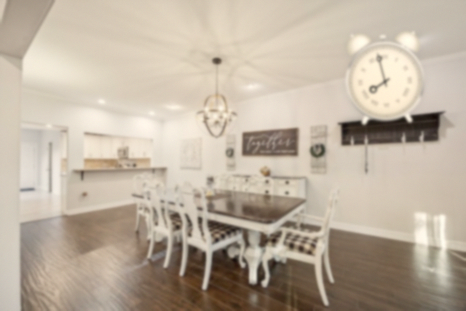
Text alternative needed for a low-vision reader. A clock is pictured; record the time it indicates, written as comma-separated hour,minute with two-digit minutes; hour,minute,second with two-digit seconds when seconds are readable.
7,58
